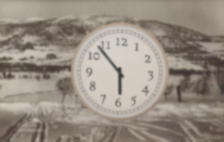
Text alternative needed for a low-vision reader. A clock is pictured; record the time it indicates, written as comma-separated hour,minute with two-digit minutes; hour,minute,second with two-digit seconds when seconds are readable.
5,53
